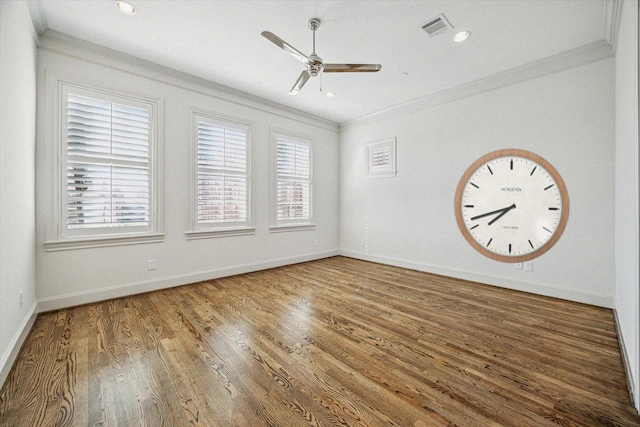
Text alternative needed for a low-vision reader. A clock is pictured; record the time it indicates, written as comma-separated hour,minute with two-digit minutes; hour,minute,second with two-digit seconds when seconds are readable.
7,42
